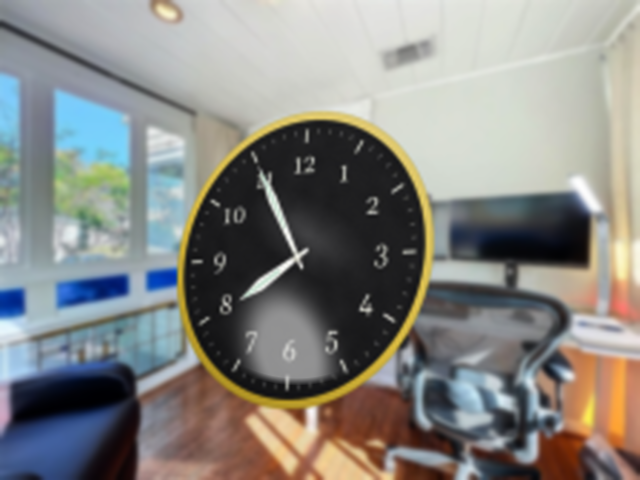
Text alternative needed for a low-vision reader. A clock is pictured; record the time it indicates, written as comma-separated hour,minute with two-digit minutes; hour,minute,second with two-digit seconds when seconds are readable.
7,55
